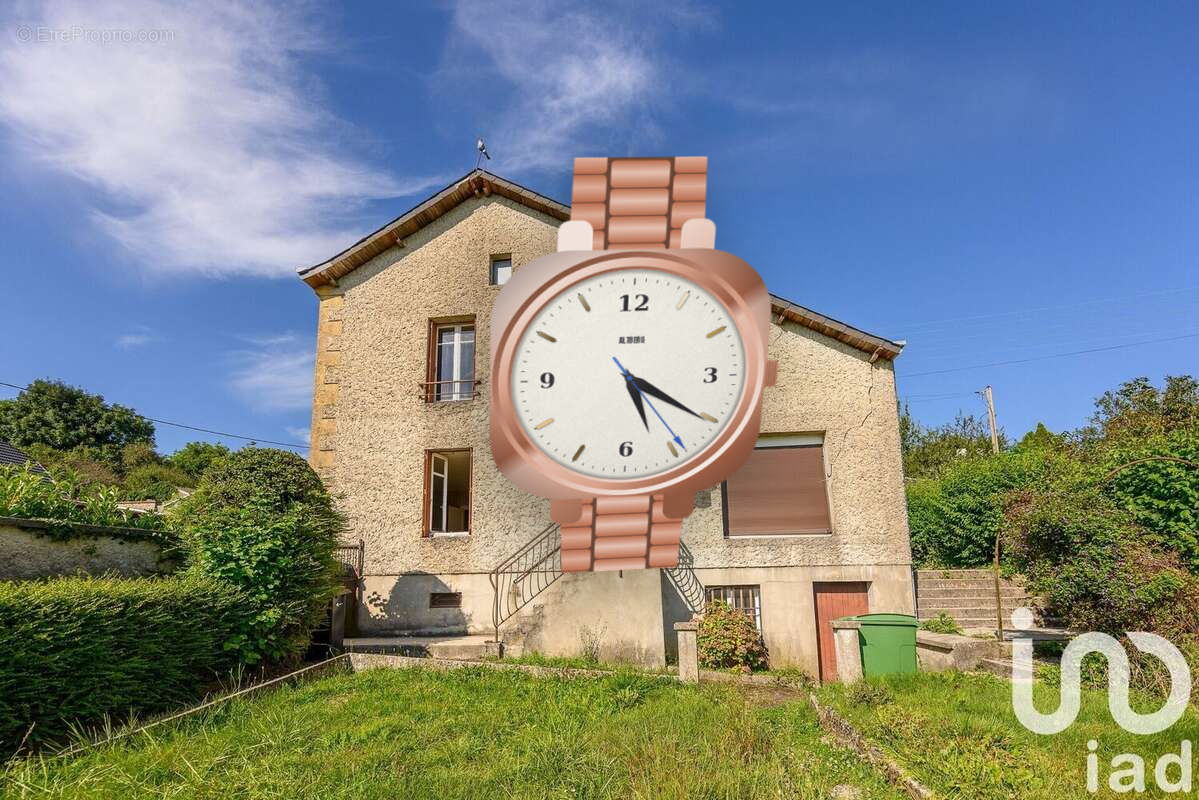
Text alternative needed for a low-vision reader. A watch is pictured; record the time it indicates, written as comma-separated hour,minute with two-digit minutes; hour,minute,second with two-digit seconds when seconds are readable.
5,20,24
